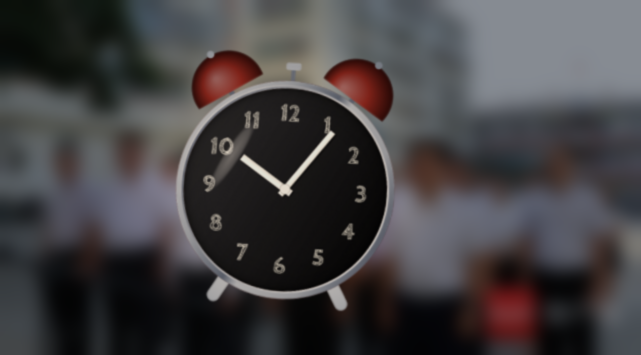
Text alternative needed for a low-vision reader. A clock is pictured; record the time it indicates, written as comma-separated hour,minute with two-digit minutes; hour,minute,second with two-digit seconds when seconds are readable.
10,06
